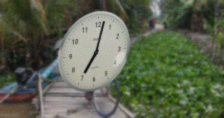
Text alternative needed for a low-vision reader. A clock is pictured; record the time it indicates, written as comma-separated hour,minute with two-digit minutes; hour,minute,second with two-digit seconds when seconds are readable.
7,02
